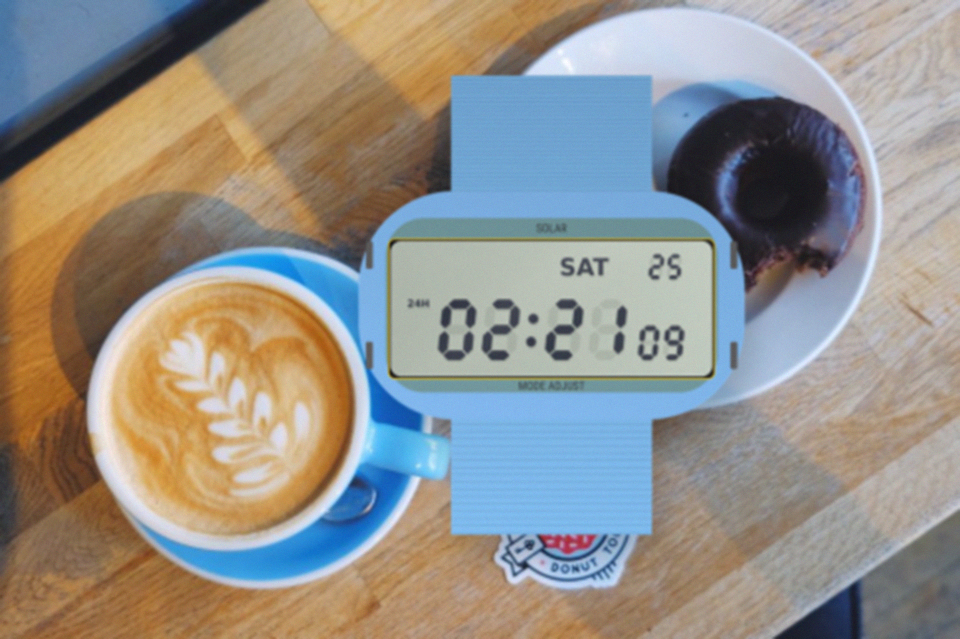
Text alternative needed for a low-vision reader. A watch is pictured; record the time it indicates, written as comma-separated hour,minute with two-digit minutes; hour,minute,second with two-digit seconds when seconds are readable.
2,21,09
